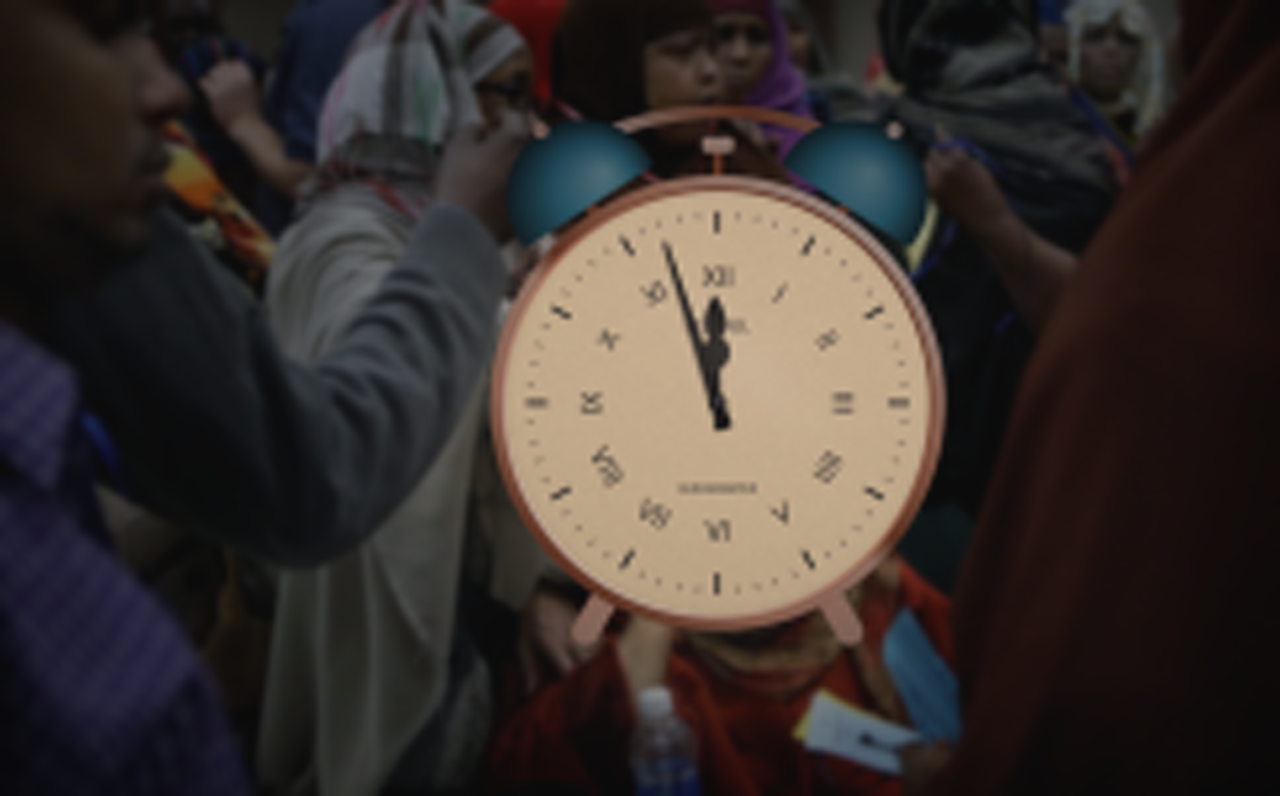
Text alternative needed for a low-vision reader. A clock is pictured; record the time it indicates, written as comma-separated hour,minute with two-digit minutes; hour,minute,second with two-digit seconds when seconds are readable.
11,57
